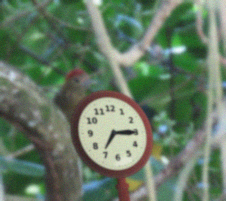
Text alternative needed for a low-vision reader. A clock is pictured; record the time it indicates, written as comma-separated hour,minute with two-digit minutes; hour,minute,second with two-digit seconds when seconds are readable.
7,15
